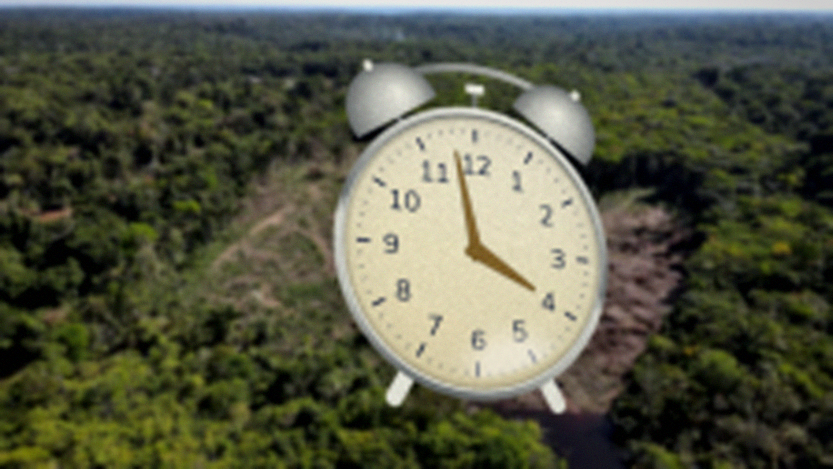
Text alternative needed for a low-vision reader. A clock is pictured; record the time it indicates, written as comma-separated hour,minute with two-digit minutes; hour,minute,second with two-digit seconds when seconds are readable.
3,58
